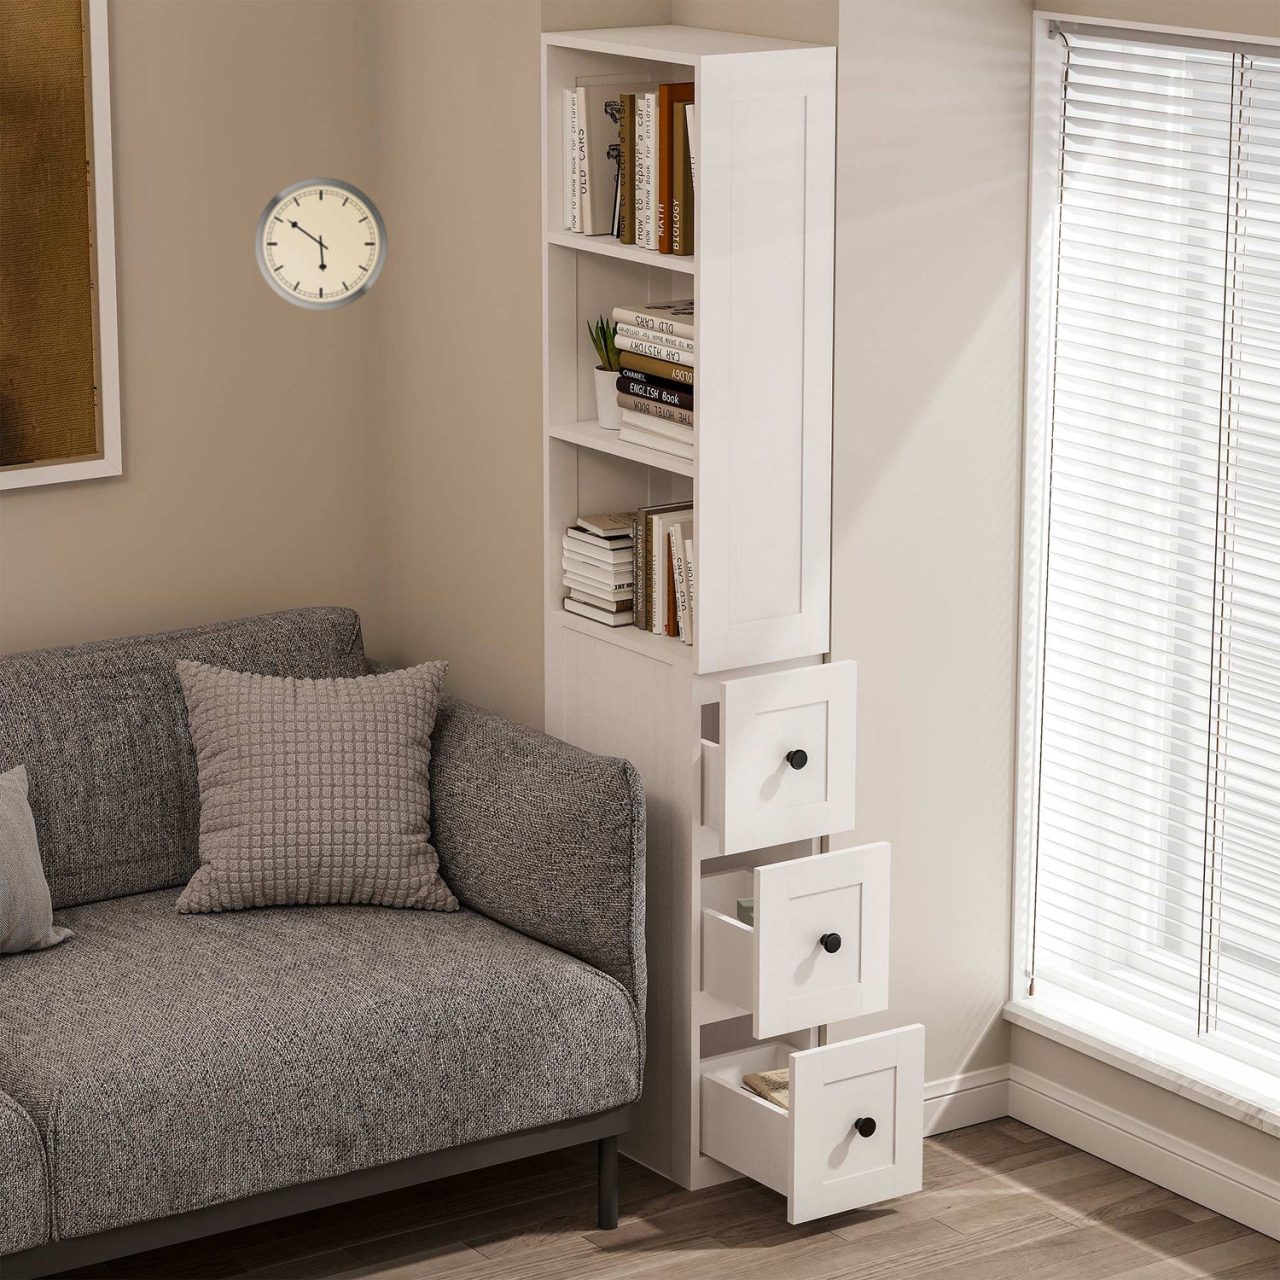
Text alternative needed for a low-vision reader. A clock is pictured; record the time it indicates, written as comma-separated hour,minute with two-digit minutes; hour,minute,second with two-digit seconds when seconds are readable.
5,51
